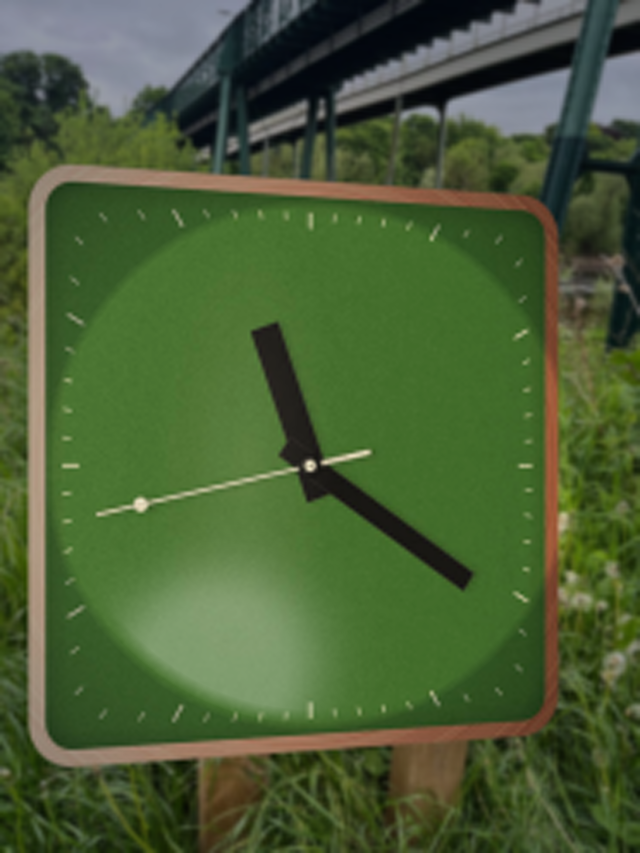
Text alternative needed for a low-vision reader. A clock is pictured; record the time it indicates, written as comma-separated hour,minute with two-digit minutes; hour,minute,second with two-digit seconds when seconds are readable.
11,20,43
